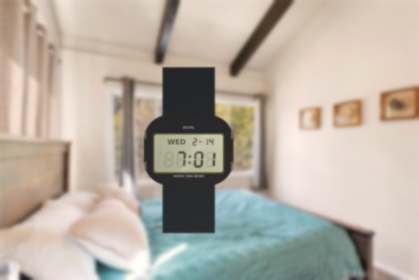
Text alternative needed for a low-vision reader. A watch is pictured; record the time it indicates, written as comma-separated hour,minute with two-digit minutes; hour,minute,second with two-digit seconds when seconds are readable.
7,01
